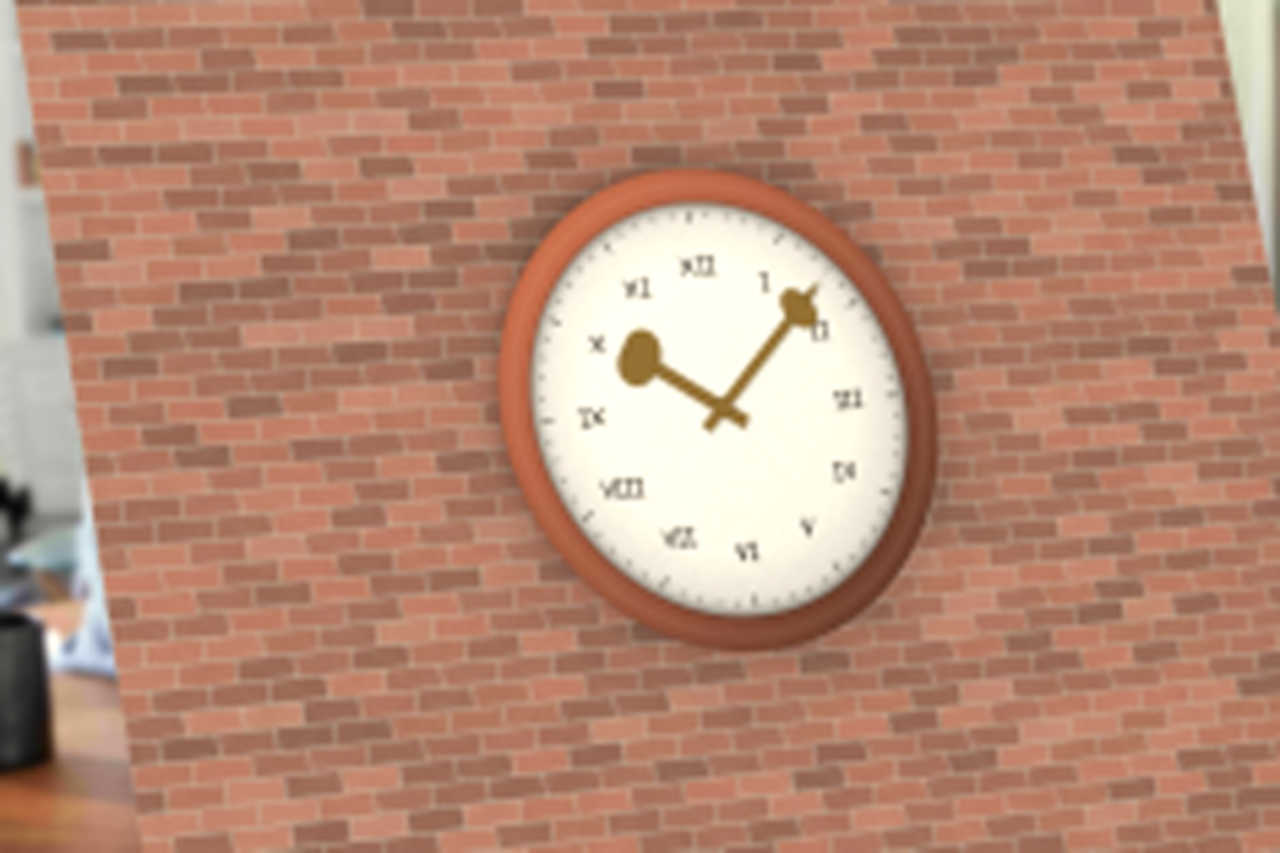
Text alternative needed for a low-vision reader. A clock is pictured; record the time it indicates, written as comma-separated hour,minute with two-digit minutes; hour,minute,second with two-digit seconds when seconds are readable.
10,08
